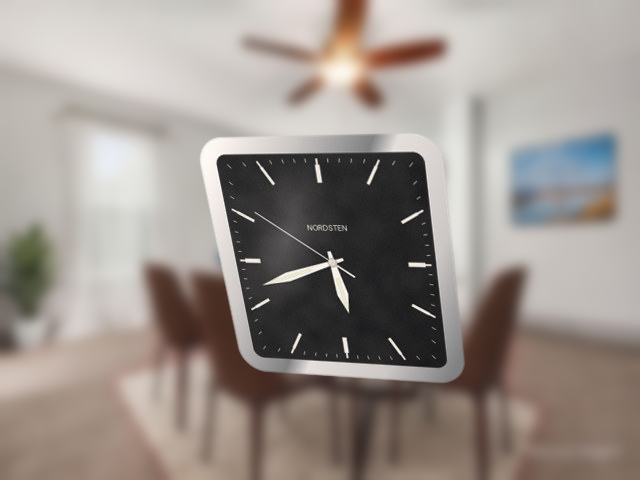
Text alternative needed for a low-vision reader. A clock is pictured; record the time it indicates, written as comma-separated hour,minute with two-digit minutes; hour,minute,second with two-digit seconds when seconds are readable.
5,41,51
